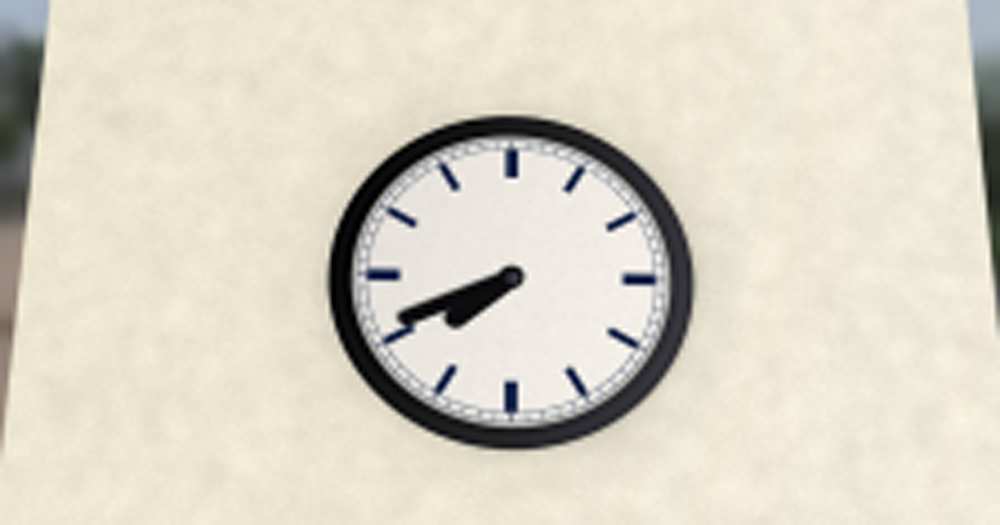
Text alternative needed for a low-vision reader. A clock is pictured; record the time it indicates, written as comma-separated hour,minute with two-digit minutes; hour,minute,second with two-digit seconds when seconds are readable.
7,41
